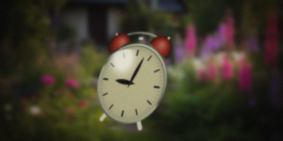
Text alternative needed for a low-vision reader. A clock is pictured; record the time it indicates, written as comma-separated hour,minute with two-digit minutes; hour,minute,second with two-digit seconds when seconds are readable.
9,03
